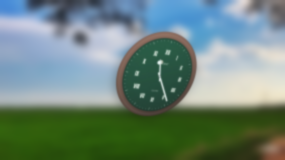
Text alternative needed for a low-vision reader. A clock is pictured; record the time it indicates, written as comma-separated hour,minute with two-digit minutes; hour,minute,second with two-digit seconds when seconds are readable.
11,24
